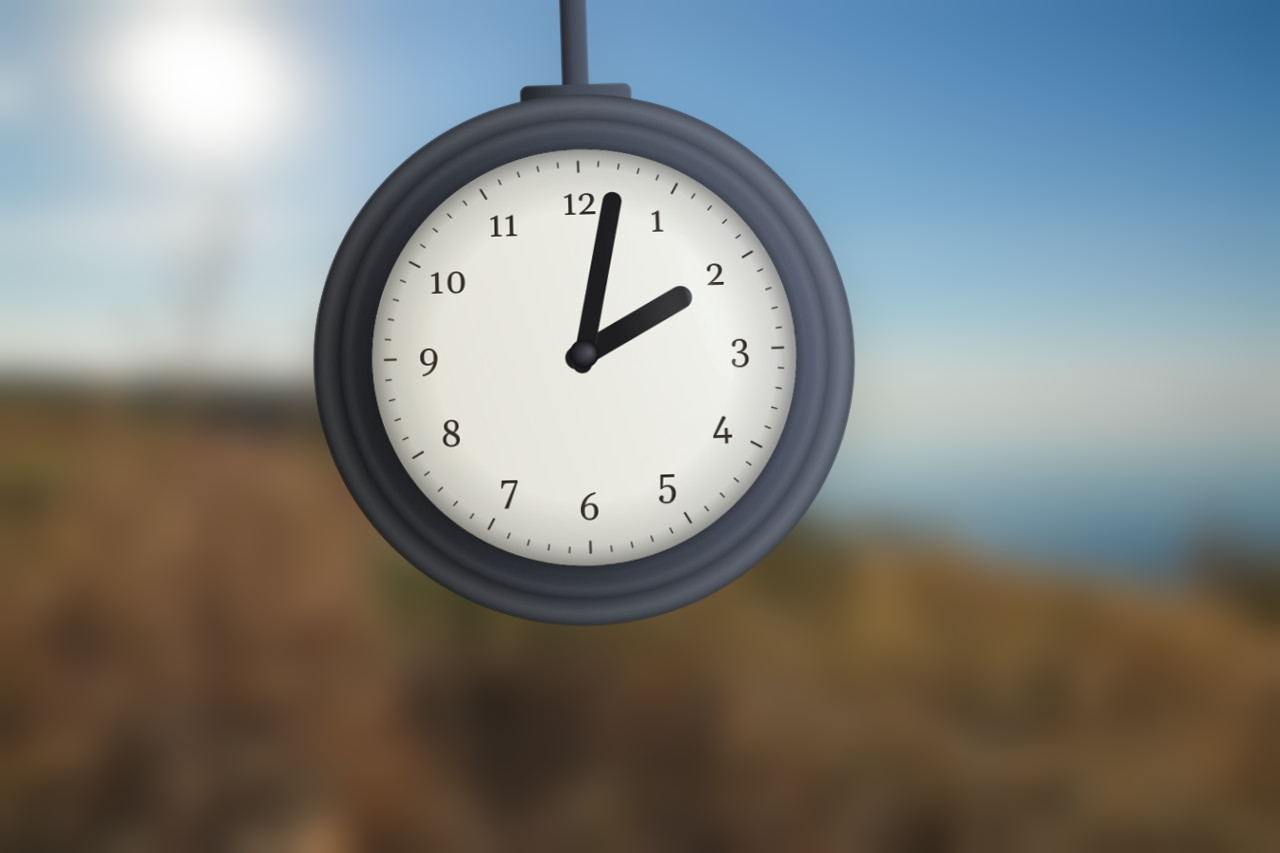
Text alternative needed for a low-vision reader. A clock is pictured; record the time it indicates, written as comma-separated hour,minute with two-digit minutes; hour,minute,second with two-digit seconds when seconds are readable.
2,02
